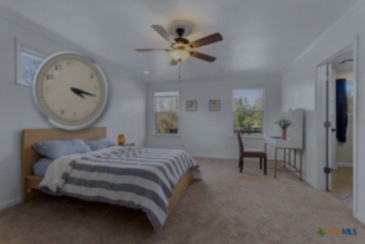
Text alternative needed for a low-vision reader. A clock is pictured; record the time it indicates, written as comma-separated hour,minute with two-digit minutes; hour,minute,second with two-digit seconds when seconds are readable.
4,18
